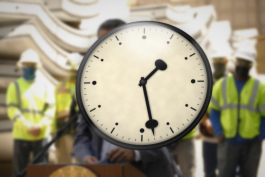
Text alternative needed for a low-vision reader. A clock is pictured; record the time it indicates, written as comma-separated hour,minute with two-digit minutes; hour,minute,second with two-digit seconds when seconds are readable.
1,28
